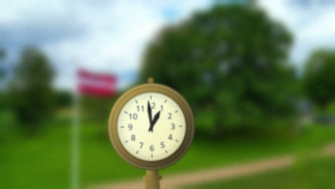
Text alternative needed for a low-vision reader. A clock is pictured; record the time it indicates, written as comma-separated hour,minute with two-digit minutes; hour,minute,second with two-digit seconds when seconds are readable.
12,59
